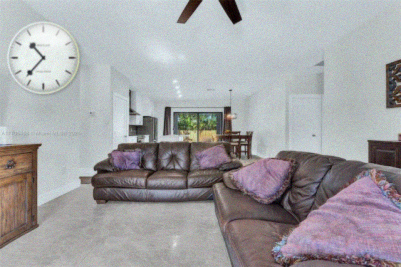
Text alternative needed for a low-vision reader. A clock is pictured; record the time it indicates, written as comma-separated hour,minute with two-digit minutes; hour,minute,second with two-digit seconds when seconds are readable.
10,37
